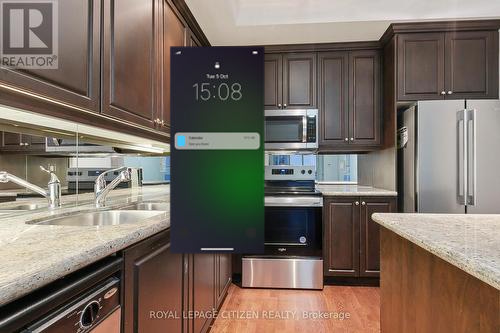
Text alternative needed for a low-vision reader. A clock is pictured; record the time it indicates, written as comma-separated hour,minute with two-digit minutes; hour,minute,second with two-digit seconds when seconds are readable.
15,08
